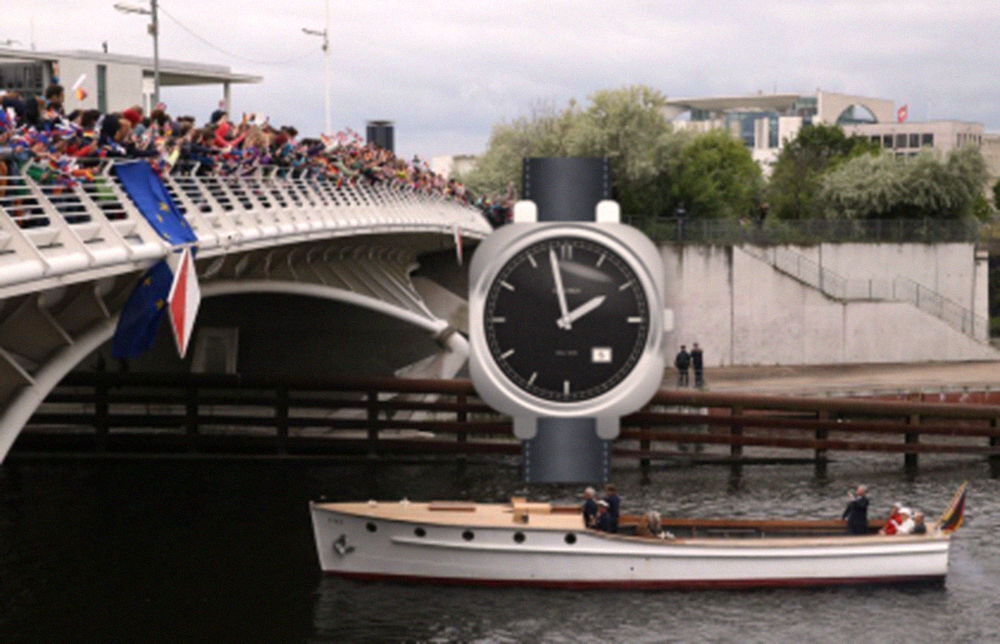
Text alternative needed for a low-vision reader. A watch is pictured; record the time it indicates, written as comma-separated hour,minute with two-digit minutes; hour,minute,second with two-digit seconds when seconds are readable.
1,58
